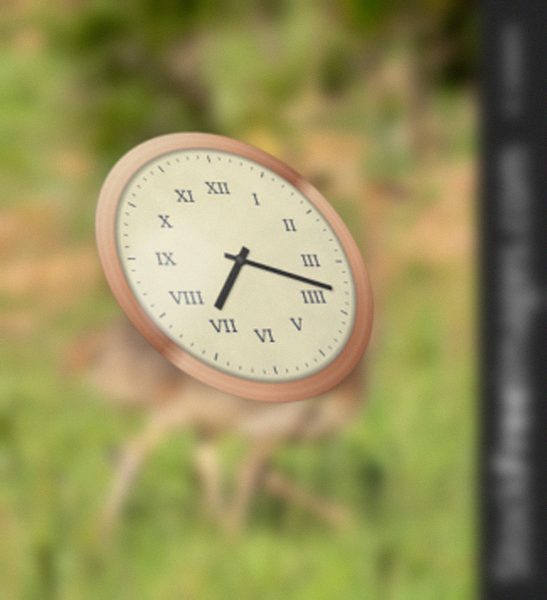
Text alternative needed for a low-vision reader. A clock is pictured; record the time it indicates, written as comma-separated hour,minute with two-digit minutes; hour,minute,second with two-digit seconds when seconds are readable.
7,18
